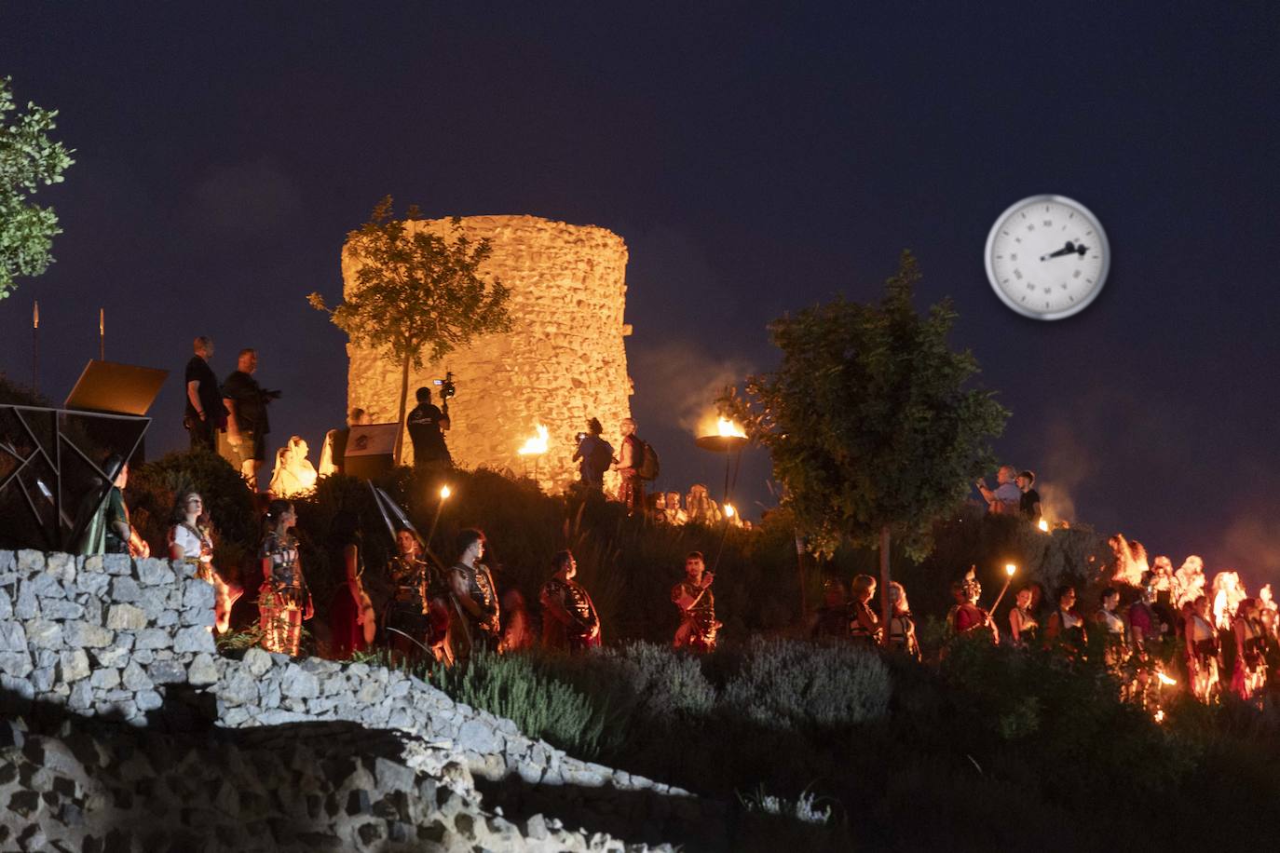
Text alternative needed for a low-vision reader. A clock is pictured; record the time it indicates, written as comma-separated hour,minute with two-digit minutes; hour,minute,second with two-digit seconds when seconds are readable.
2,13
